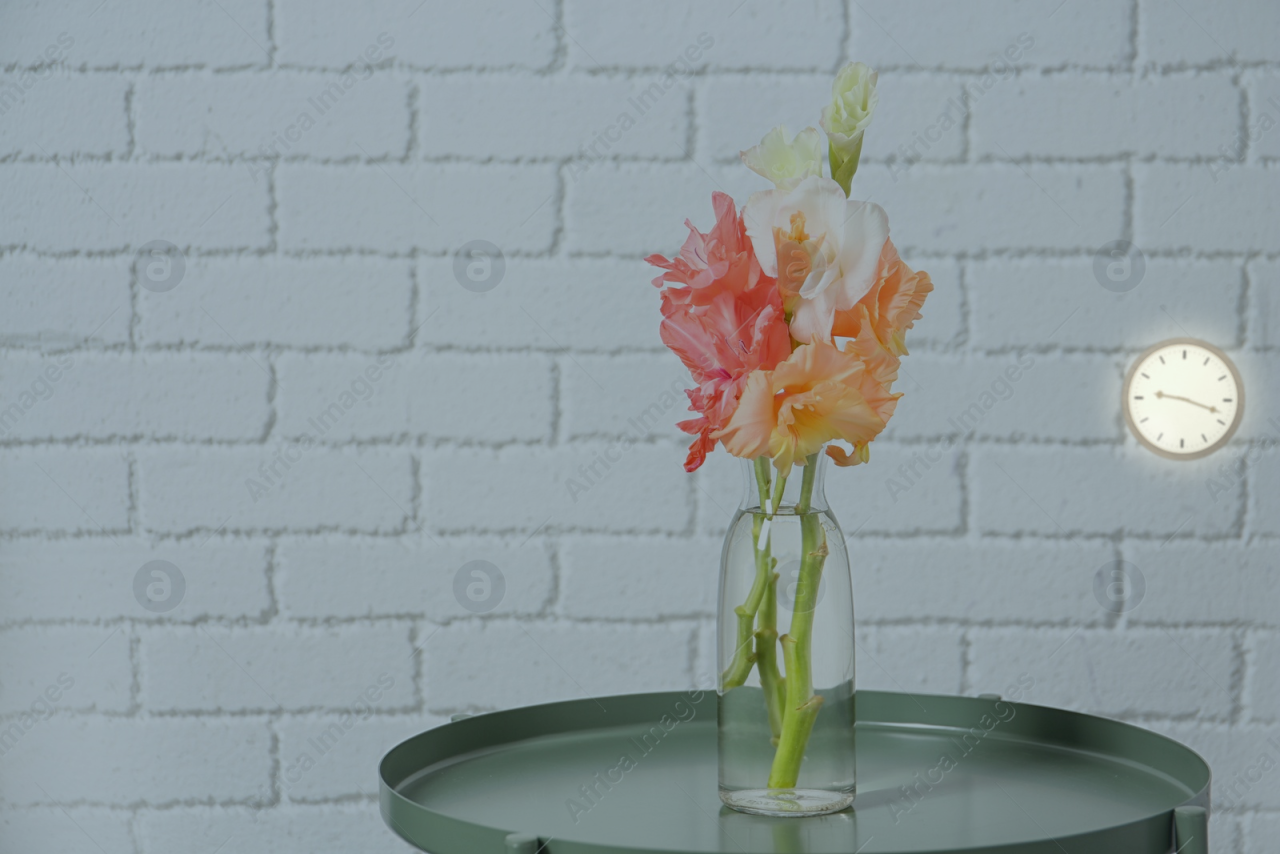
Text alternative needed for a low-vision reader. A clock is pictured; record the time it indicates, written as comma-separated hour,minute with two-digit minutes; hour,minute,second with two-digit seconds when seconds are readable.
9,18
